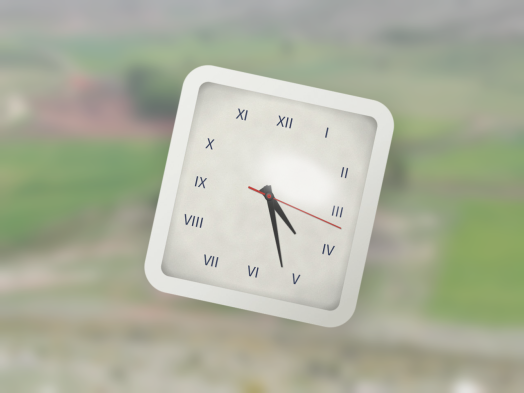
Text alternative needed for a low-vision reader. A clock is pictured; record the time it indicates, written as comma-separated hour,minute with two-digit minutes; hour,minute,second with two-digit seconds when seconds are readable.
4,26,17
